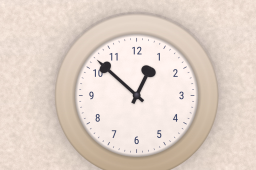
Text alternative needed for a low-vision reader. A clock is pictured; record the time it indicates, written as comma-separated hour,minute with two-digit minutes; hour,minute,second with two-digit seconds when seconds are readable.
12,52
